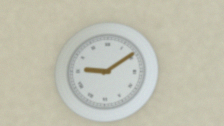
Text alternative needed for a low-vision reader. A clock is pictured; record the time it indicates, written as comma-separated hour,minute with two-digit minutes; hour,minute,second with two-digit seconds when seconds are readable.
9,09
